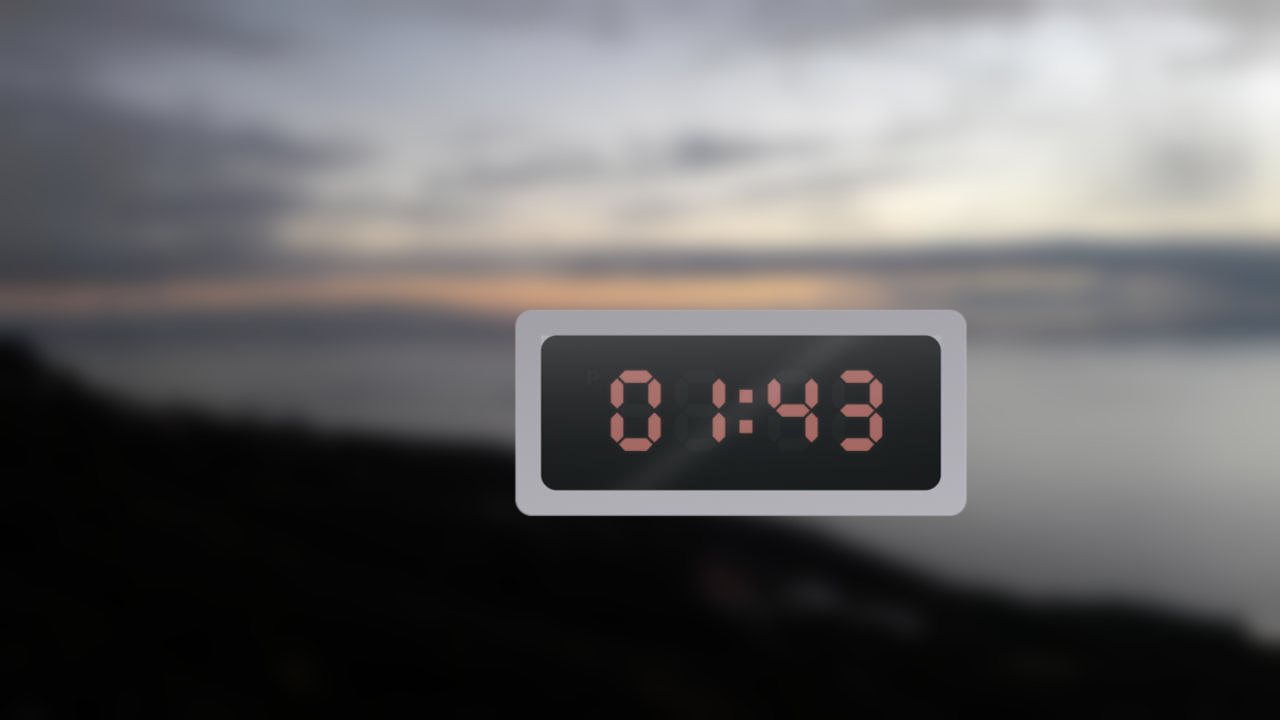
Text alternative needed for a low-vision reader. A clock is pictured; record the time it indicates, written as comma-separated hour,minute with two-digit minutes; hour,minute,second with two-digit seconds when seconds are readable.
1,43
